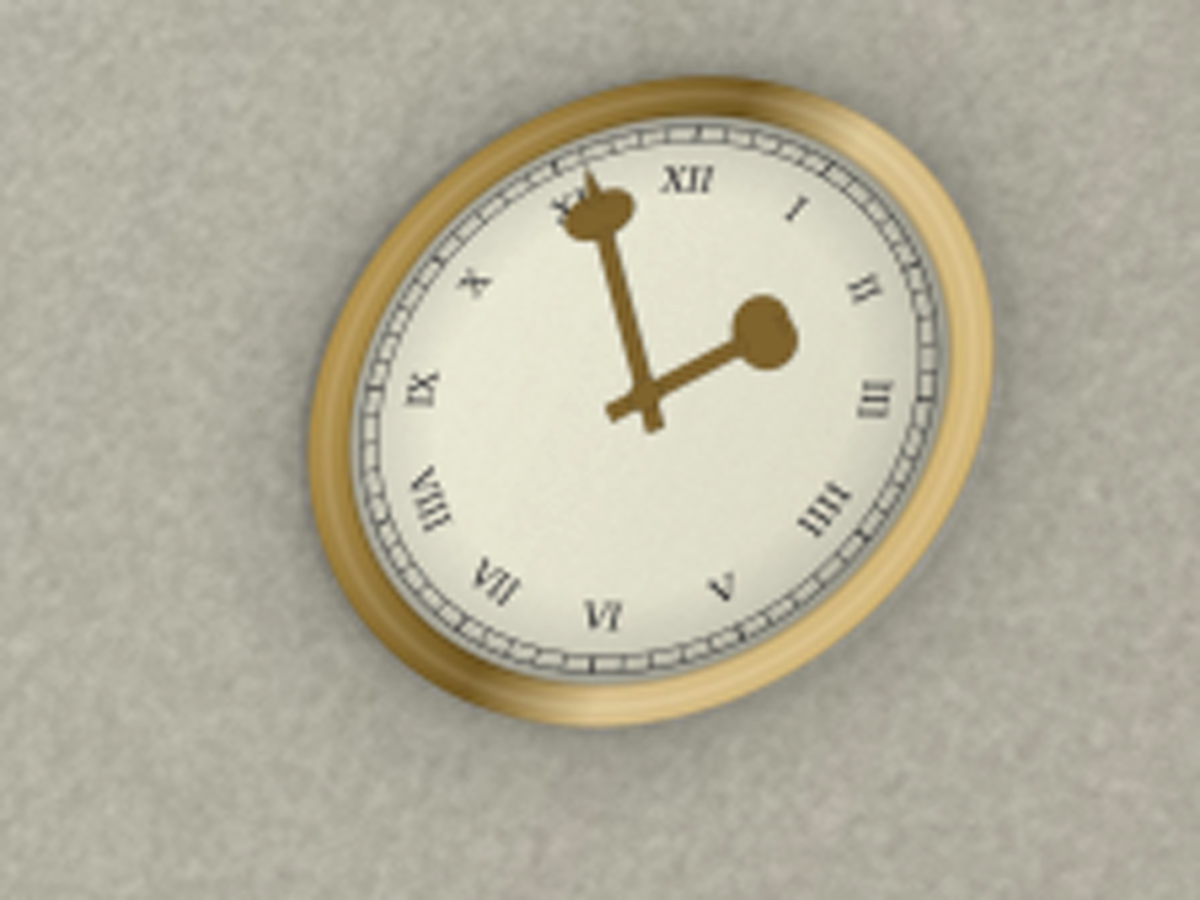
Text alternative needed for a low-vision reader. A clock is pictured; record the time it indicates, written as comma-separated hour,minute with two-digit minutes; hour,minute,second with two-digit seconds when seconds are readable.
1,56
